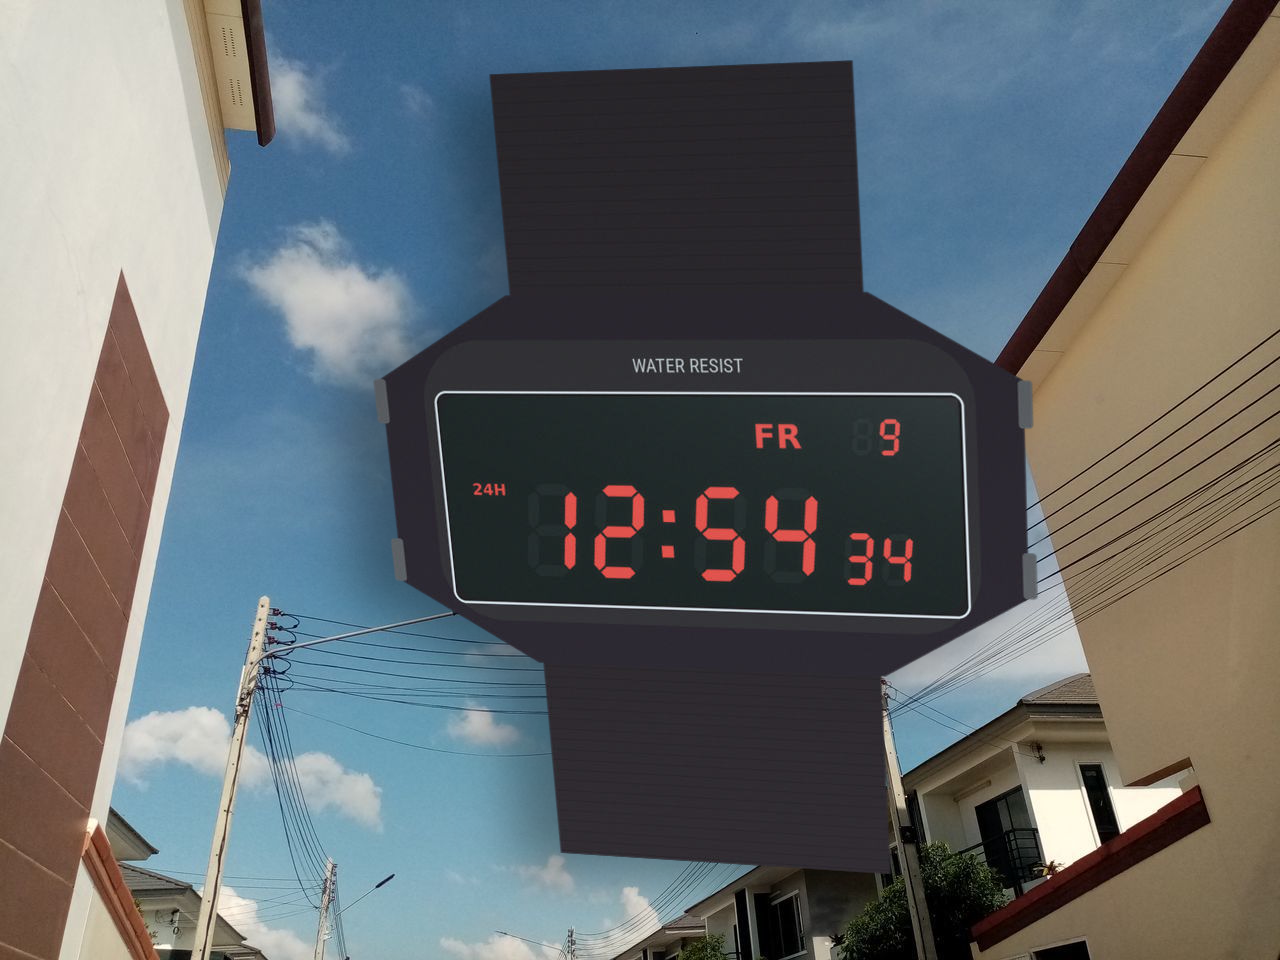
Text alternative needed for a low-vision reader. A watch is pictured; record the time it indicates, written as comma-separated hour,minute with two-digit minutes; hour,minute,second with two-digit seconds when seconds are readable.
12,54,34
